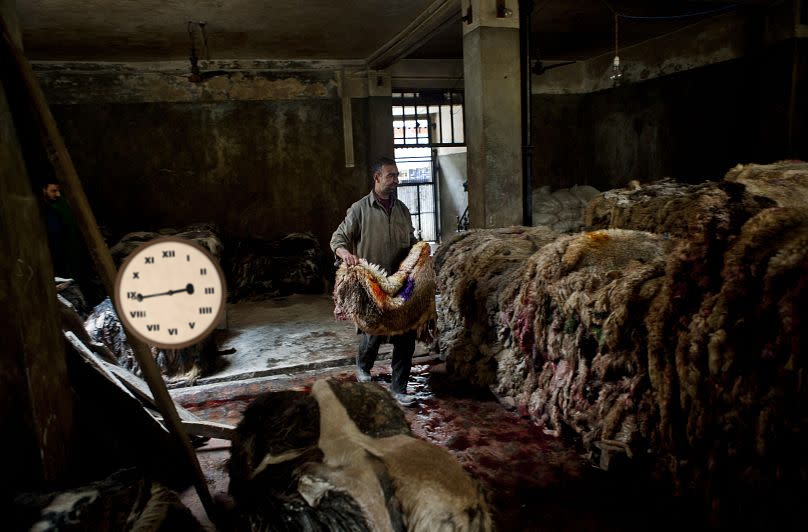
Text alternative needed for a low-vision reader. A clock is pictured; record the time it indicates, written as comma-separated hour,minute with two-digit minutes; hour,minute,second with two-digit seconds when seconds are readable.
2,44
